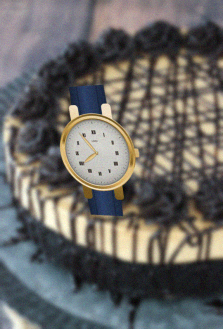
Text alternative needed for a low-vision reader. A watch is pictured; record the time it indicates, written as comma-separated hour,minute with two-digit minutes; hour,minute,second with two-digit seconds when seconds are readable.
7,54
